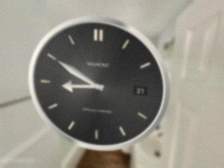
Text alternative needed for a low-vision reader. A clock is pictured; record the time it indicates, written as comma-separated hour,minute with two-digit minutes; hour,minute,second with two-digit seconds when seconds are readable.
8,50
